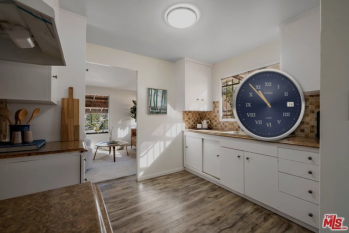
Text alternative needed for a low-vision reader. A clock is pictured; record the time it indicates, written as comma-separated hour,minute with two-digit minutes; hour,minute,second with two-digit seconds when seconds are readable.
10,53
